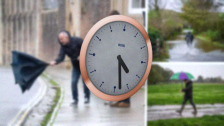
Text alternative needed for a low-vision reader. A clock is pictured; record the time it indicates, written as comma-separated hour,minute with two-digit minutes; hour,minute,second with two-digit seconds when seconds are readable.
4,28
